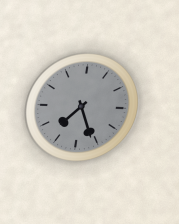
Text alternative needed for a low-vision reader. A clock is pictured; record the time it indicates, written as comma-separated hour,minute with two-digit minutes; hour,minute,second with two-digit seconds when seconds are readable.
7,26
